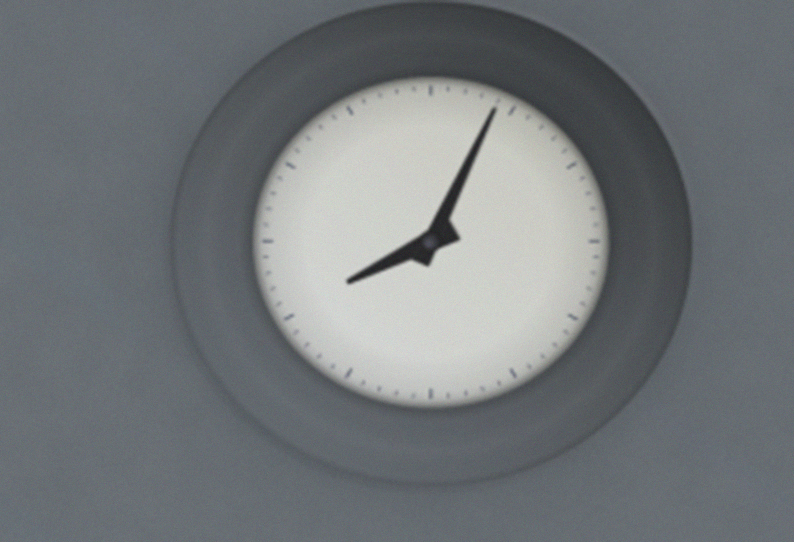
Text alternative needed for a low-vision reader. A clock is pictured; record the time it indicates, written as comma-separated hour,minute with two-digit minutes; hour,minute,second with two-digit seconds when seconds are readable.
8,04
